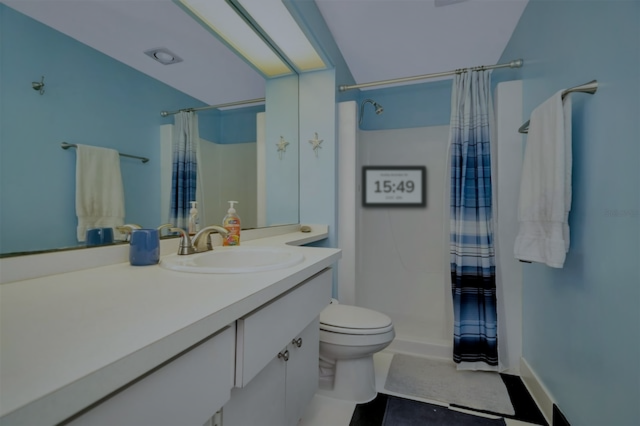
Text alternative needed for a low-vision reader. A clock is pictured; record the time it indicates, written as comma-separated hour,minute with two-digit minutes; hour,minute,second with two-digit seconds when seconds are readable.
15,49
